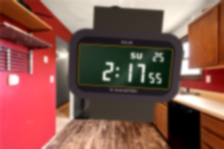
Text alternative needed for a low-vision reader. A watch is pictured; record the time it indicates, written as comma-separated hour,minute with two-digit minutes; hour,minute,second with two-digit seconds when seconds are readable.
2,17
